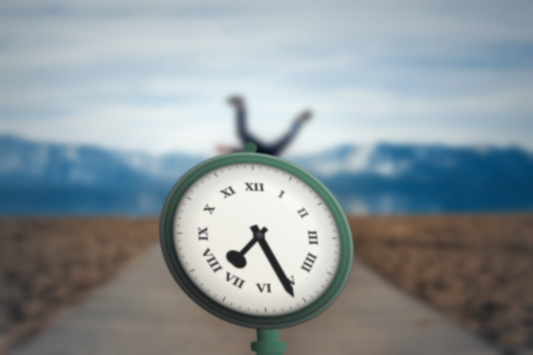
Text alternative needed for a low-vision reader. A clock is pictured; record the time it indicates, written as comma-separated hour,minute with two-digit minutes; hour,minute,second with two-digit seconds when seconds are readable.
7,26
